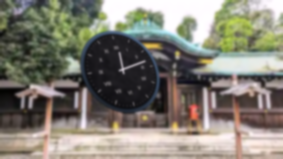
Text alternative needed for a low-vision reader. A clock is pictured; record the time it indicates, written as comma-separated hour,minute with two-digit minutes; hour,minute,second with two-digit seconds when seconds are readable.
12,13
